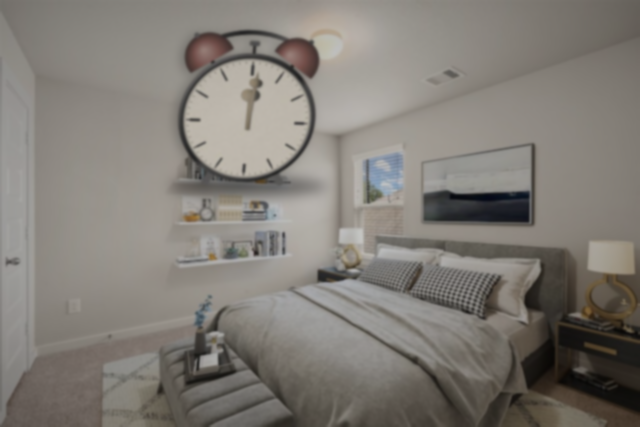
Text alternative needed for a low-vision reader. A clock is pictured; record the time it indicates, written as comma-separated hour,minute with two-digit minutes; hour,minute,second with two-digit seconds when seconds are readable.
12,01
